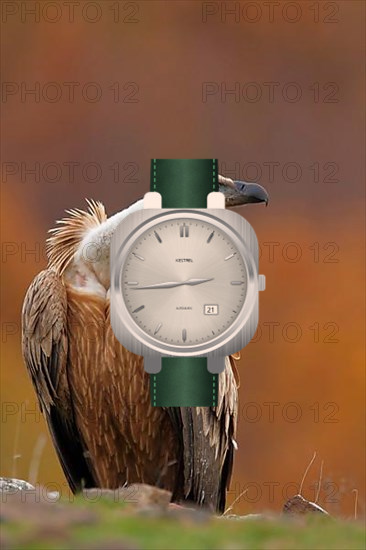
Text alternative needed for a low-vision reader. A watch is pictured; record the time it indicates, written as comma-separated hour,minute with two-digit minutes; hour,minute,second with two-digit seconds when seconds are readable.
2,44
